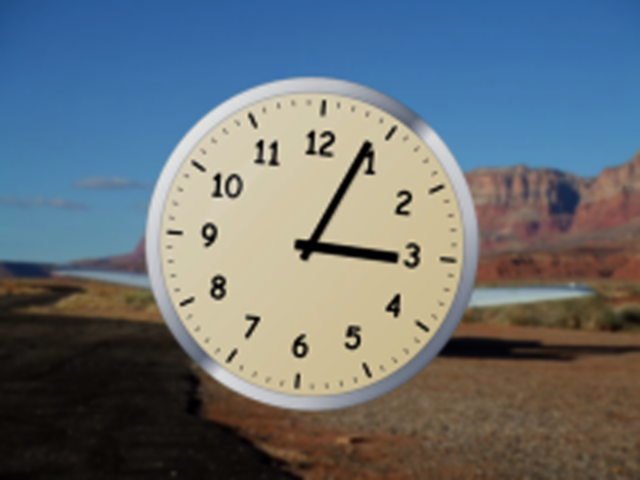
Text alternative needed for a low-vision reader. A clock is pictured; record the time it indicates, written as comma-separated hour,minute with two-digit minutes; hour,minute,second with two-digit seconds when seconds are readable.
3,04
